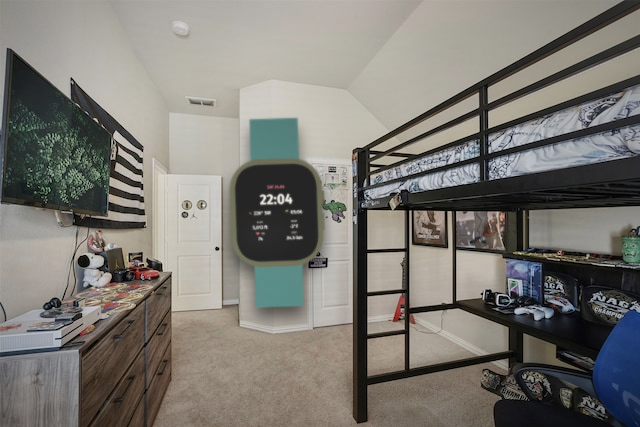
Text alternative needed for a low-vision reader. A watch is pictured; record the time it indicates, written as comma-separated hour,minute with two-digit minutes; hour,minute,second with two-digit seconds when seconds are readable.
22,04
